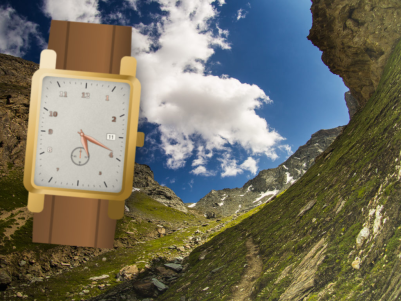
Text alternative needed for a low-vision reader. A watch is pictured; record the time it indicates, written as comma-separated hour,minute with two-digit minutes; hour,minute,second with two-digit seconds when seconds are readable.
5,19
